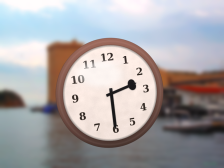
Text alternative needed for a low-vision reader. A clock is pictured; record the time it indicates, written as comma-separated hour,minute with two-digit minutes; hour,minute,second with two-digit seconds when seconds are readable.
2,30
